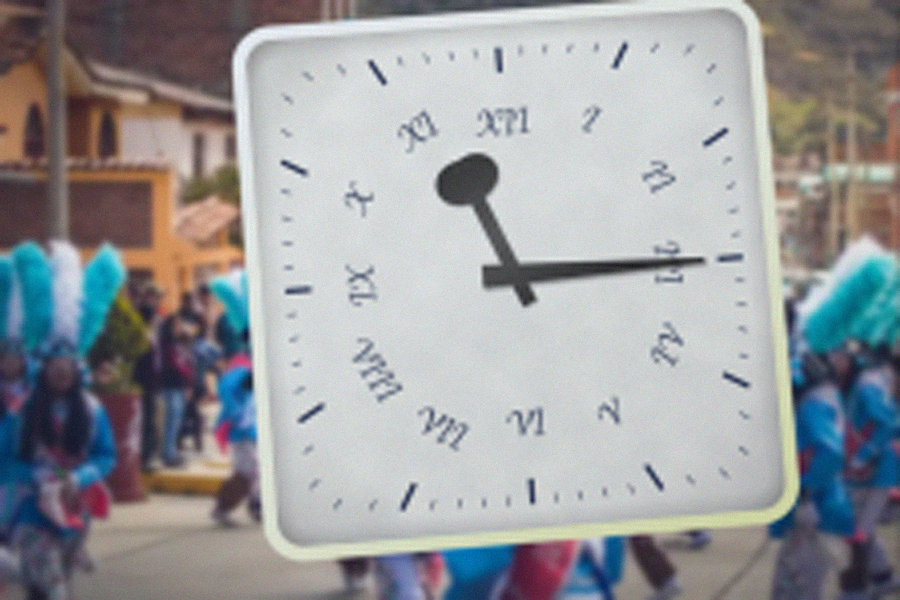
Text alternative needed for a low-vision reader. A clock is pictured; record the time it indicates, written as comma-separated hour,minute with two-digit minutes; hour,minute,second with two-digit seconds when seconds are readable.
11,15
